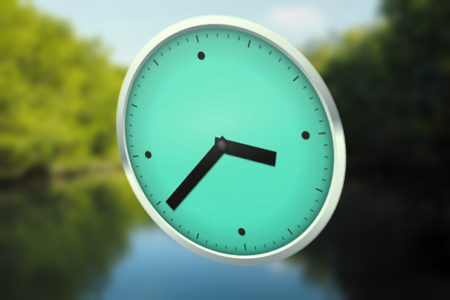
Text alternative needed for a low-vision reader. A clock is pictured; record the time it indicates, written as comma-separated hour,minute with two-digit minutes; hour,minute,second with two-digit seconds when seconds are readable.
3,39
